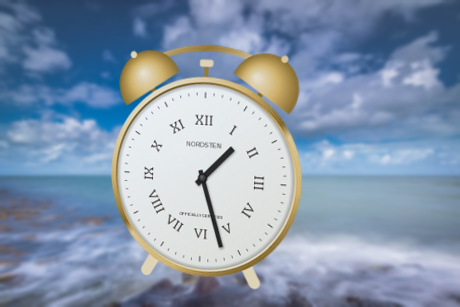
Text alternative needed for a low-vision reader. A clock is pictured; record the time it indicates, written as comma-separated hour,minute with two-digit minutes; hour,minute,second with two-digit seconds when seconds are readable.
1,27
